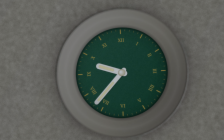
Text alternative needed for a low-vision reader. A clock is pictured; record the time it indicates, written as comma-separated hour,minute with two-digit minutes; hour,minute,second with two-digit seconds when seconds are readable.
9,37
